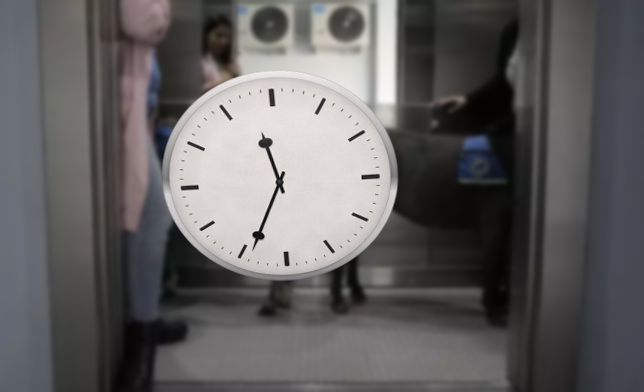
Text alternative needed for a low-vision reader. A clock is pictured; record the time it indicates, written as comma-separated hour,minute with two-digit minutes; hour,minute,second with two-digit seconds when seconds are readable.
11,34
